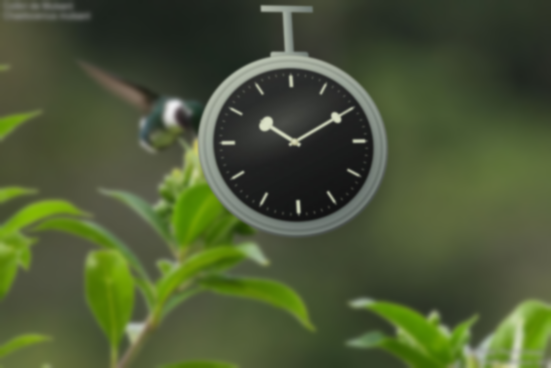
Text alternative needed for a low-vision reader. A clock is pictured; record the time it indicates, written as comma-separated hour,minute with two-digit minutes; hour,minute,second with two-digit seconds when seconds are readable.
10,10
